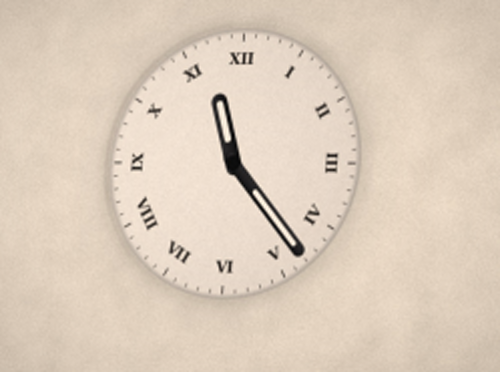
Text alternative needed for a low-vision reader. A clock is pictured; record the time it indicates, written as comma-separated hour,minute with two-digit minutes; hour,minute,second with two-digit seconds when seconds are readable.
11,23
